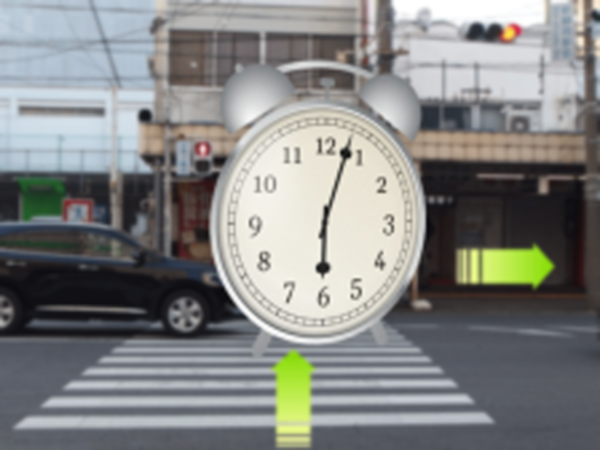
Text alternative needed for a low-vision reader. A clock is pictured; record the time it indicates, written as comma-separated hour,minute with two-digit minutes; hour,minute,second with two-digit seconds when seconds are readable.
6,03
